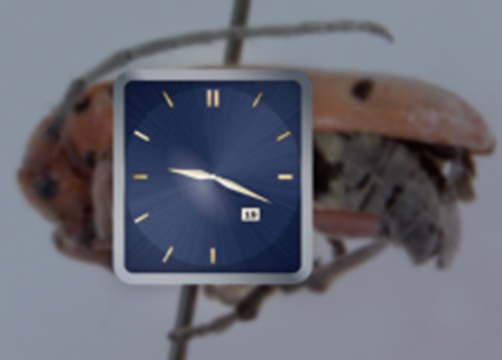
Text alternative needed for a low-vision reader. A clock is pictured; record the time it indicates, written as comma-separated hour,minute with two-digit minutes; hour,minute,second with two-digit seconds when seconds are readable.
9,19
